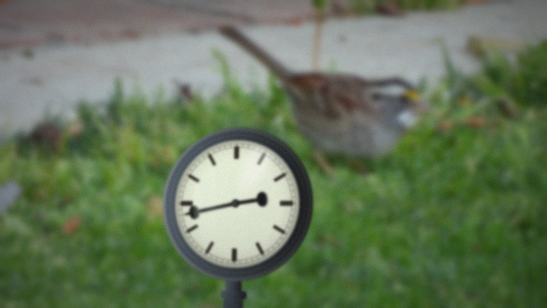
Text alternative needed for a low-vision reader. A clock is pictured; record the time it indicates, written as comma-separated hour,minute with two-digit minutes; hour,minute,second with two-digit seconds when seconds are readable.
2,43
